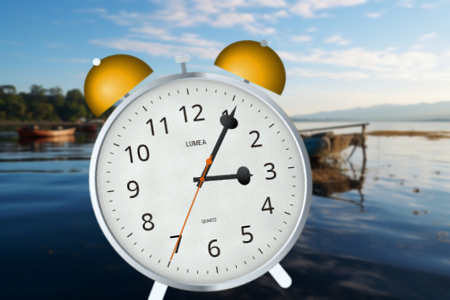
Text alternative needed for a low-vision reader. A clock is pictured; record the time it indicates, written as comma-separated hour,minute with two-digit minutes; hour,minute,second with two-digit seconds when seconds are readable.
3,05,35
